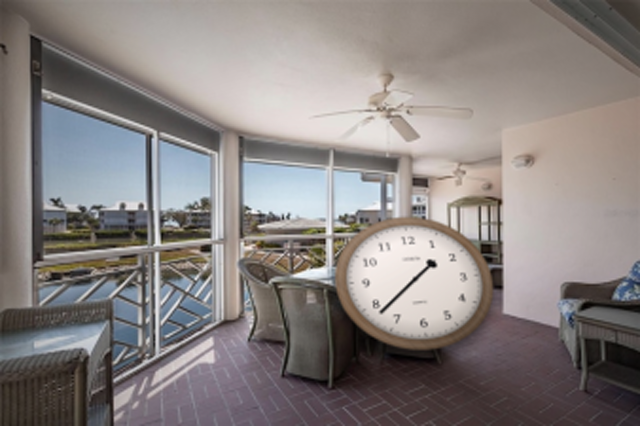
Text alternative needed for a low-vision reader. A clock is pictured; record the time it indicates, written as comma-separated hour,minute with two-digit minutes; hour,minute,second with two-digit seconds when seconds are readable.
1,38
